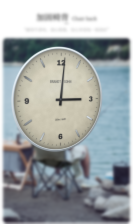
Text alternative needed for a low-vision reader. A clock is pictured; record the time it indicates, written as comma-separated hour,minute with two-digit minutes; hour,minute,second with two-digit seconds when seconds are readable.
3,01
